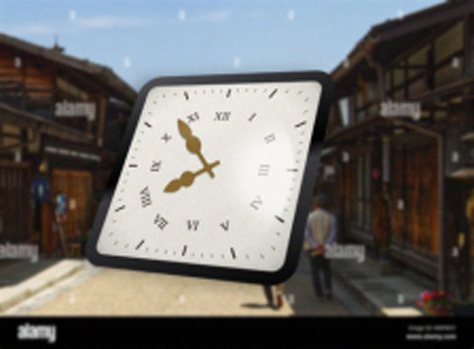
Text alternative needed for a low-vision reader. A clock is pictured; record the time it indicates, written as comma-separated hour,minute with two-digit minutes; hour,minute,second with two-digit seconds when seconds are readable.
7,53
